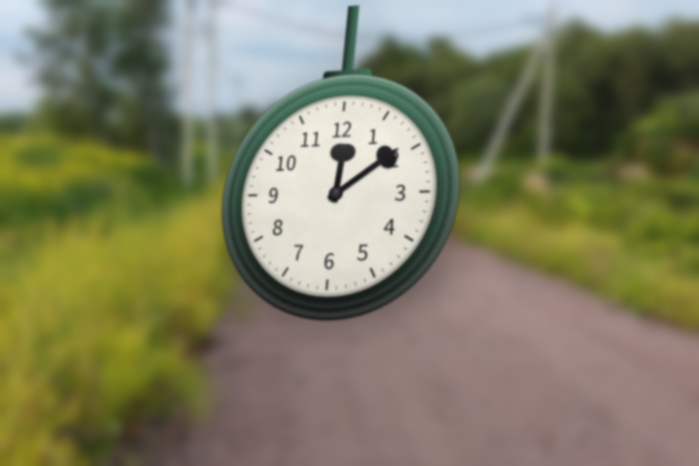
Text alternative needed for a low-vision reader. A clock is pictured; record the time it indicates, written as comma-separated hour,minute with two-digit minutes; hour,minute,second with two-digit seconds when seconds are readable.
12,09
